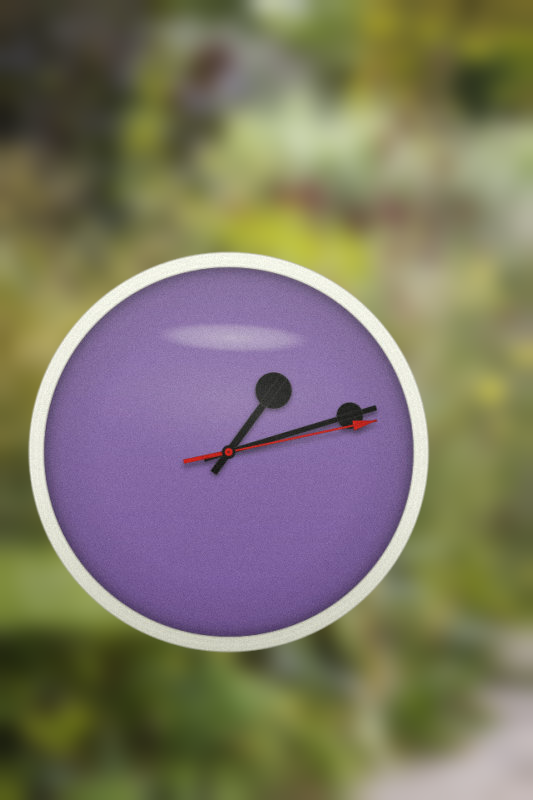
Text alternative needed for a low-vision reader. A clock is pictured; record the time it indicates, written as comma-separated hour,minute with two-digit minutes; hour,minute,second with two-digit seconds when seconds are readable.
1,12,13
